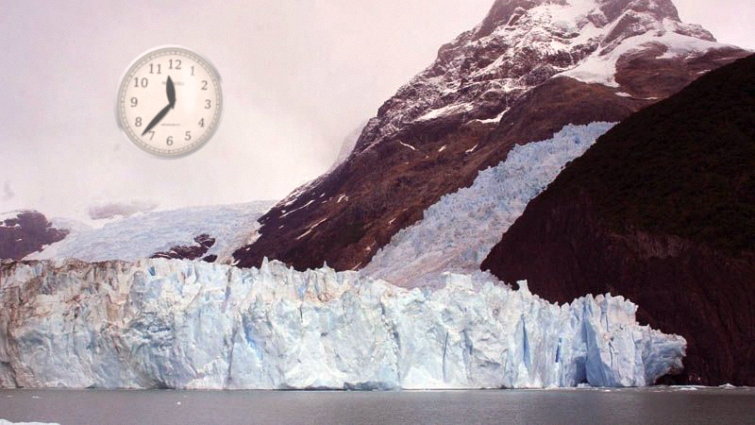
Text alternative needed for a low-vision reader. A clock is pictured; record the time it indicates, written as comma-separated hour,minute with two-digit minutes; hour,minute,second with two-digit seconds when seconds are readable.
11,37
